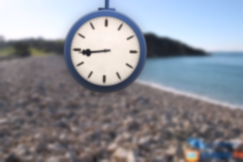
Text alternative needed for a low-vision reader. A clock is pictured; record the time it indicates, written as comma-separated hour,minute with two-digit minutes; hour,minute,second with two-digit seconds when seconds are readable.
8,44
